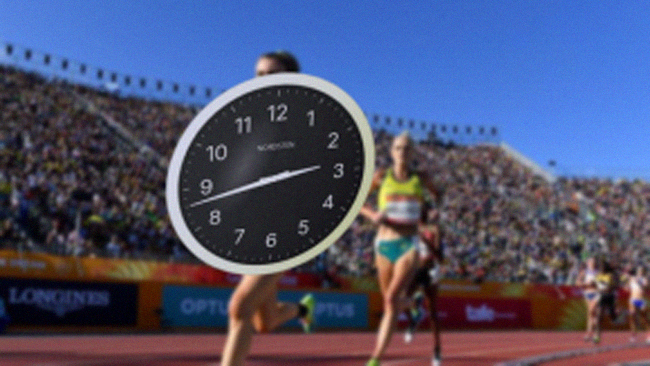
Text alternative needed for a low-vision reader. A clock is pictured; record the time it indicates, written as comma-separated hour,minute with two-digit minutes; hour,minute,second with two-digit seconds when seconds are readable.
2,43
